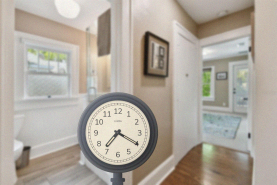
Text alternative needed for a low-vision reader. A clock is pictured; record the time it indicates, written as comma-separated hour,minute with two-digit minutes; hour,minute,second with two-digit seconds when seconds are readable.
7,20
